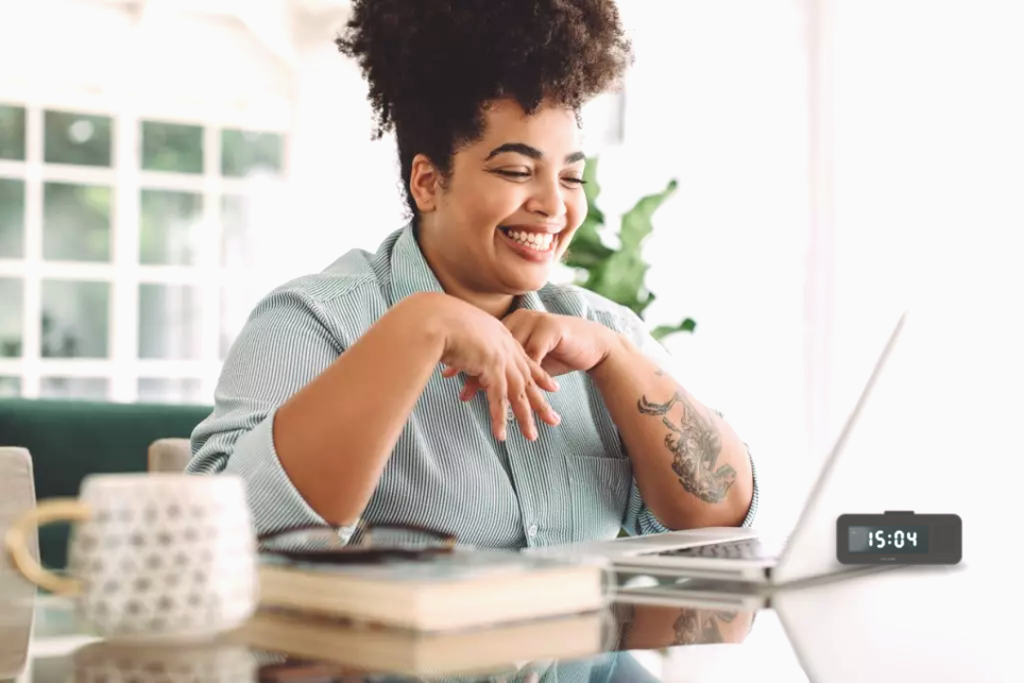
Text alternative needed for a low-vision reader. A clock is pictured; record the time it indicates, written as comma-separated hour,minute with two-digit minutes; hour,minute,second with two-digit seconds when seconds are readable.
15,04
